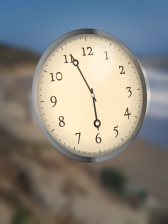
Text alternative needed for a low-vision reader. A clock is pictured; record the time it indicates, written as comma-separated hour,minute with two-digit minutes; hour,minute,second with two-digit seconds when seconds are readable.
5,56
